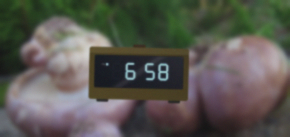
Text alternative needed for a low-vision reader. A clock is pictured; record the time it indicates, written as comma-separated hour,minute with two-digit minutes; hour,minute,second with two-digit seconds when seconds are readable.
6,58
